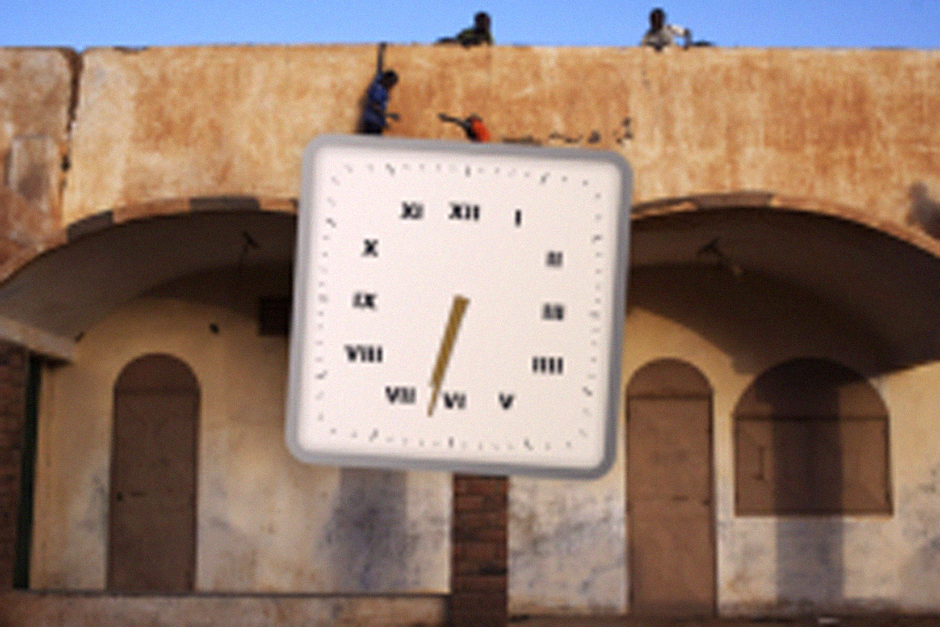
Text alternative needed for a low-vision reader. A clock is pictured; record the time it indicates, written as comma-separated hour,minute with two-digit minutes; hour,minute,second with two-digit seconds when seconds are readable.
6,32
